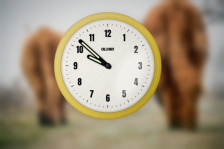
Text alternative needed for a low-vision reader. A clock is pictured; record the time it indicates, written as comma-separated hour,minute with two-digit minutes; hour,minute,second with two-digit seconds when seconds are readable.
9,52
